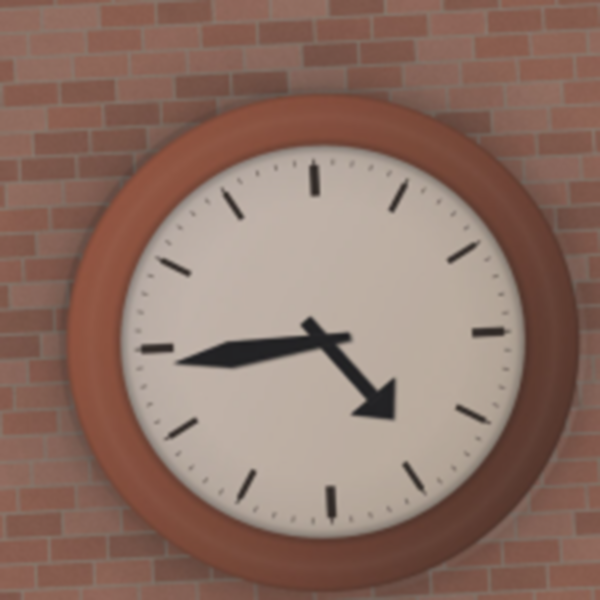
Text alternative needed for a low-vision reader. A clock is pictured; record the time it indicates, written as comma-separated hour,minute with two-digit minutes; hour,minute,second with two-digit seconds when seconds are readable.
4,44
